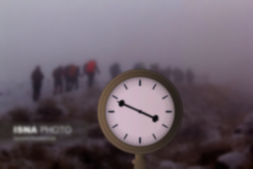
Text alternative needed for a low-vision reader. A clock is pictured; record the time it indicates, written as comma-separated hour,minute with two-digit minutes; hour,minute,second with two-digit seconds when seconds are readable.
3,49
